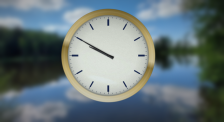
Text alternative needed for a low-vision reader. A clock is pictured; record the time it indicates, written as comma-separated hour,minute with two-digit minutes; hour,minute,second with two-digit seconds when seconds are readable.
9,50
